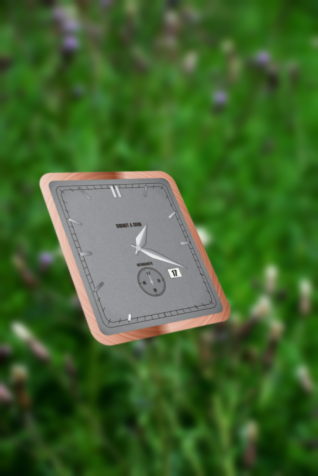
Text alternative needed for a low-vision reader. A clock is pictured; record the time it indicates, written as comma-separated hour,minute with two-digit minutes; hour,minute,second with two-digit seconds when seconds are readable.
1,20
